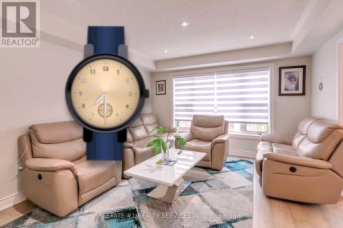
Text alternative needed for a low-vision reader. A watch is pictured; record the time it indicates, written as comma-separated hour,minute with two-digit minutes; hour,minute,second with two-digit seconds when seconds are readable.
7,30
